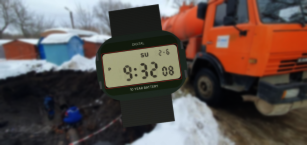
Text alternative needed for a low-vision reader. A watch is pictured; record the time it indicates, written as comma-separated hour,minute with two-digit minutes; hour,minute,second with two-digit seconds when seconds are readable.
9,32,08
